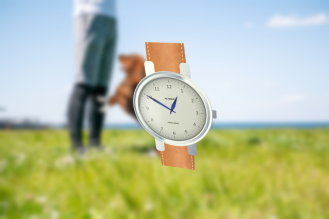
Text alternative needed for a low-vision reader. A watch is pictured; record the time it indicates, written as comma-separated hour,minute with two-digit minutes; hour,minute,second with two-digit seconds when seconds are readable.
12,50
